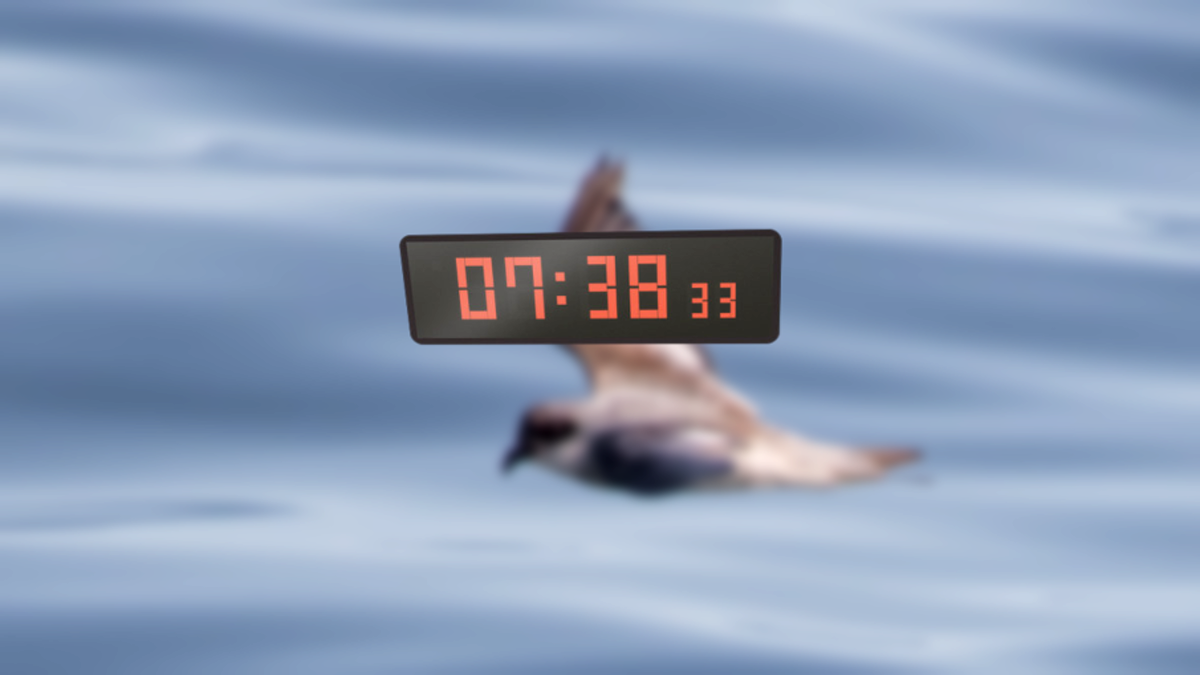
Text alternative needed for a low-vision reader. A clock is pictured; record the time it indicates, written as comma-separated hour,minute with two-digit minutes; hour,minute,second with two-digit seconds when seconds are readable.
7,38,33
